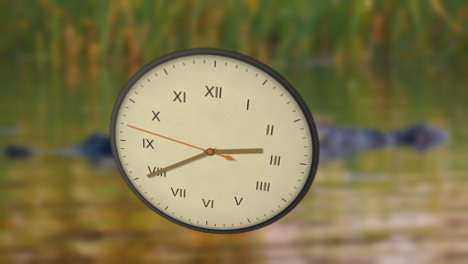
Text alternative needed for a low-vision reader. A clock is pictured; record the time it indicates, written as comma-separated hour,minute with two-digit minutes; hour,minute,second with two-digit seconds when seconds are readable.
2,39,47
